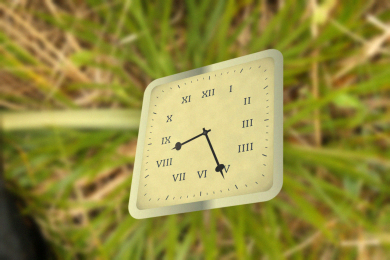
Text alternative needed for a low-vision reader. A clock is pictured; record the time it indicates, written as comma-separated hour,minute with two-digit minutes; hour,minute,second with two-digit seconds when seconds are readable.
8,26
